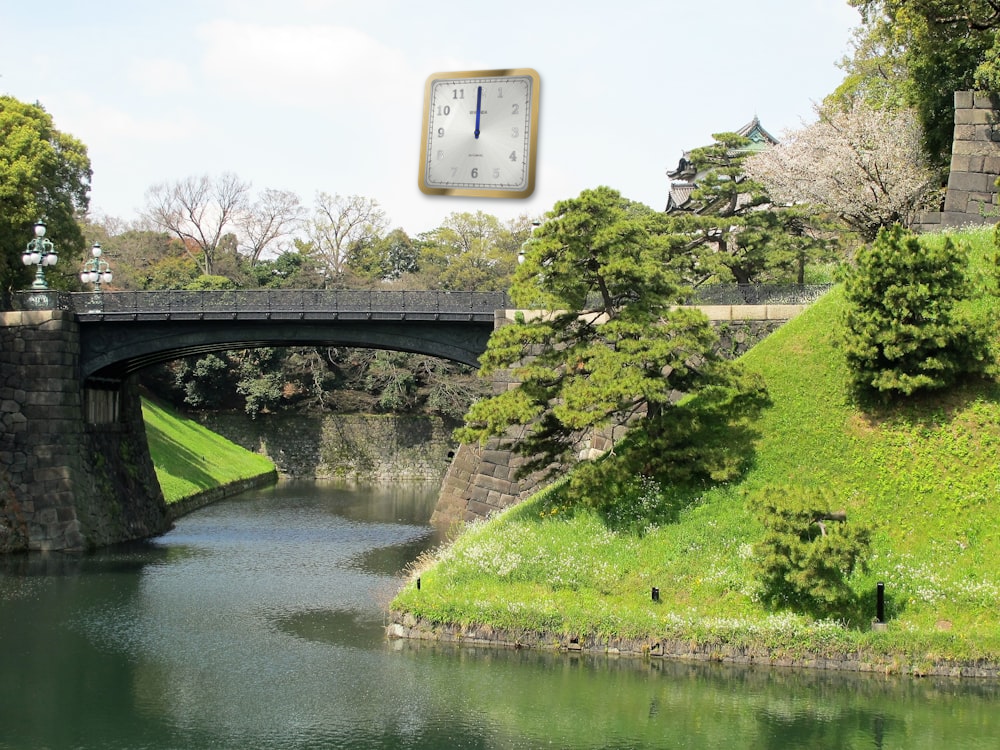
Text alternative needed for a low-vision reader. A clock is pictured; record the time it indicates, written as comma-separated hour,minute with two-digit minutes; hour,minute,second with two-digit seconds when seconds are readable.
12,00
